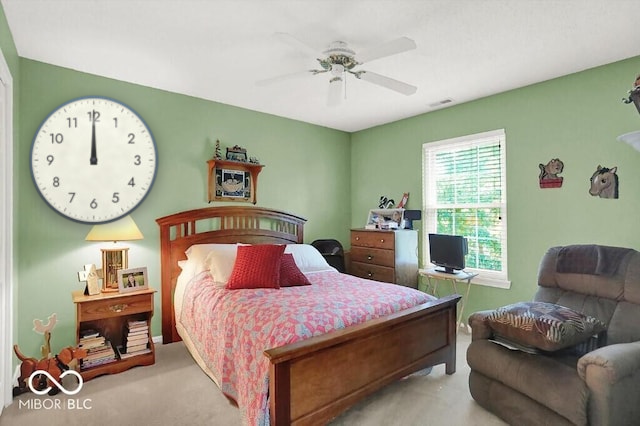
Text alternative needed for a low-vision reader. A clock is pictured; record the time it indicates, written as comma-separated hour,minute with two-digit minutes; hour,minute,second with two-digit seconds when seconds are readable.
12,00
